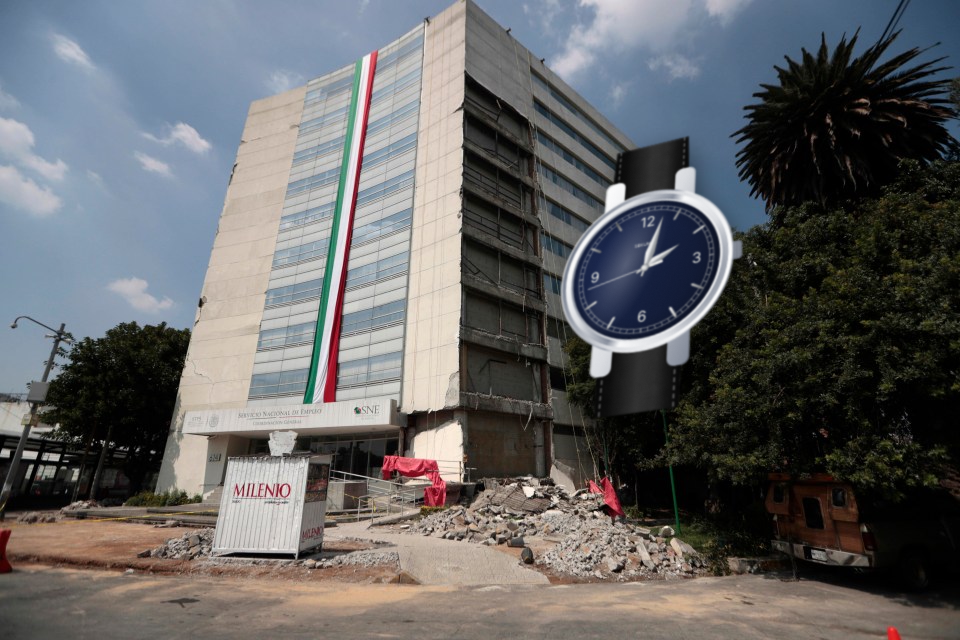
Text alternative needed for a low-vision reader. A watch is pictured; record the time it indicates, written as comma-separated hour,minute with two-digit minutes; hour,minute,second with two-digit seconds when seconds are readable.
2,02,43
